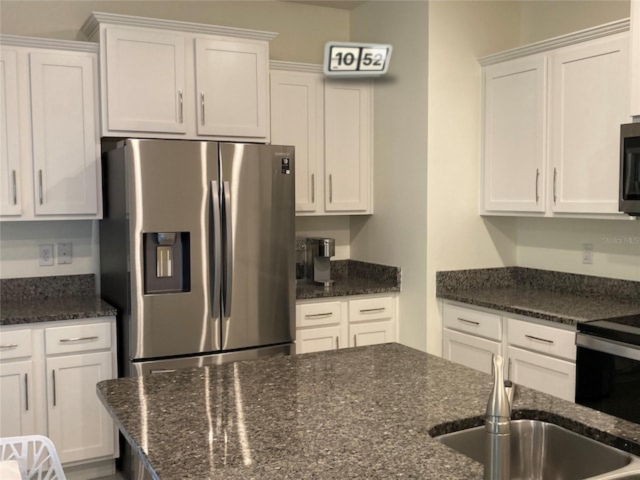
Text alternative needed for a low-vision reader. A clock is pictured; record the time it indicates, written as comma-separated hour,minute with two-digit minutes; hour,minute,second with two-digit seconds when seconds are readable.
10,52
